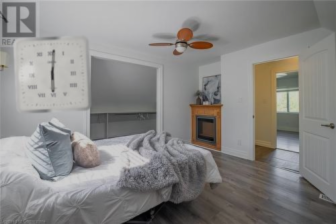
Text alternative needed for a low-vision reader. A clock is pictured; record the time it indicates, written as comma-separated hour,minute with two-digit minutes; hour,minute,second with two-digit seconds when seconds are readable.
6,01
